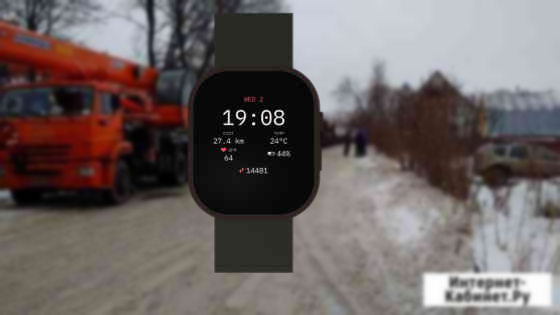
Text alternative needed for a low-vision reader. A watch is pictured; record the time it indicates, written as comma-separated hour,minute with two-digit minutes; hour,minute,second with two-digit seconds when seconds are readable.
19,08
